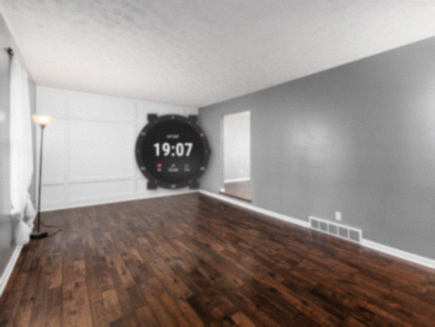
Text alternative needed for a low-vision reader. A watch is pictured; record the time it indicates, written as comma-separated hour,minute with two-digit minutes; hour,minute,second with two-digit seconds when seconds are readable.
19,07
